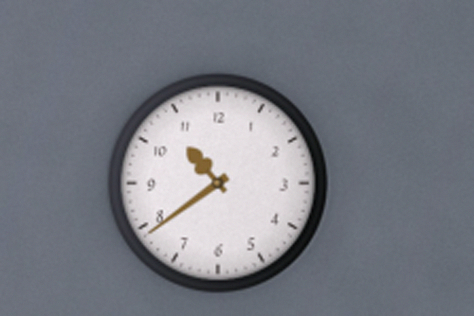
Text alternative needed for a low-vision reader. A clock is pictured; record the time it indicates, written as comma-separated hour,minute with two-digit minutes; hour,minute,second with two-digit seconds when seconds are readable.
10,39
